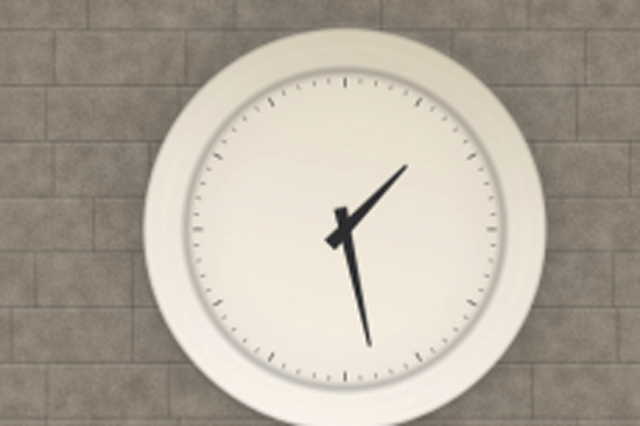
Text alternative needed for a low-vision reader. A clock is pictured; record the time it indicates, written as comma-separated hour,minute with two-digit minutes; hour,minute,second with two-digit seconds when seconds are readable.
1,28
